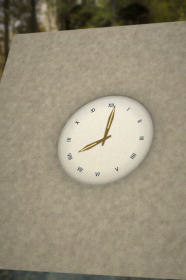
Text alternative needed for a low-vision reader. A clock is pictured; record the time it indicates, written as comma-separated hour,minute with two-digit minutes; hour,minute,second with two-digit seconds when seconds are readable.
8,01
